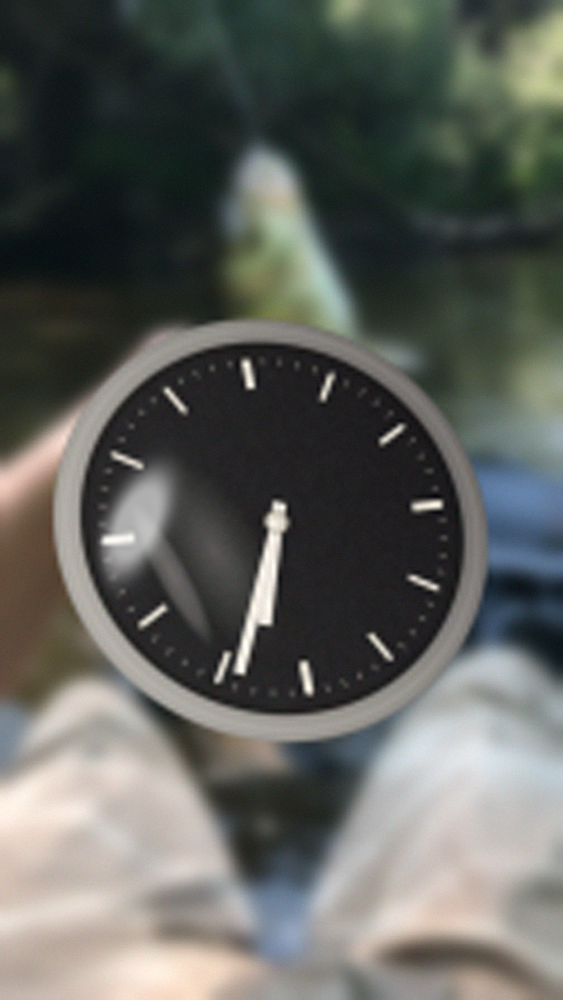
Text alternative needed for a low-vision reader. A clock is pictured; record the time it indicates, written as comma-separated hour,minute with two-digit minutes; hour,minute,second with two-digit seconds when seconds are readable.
6,34
